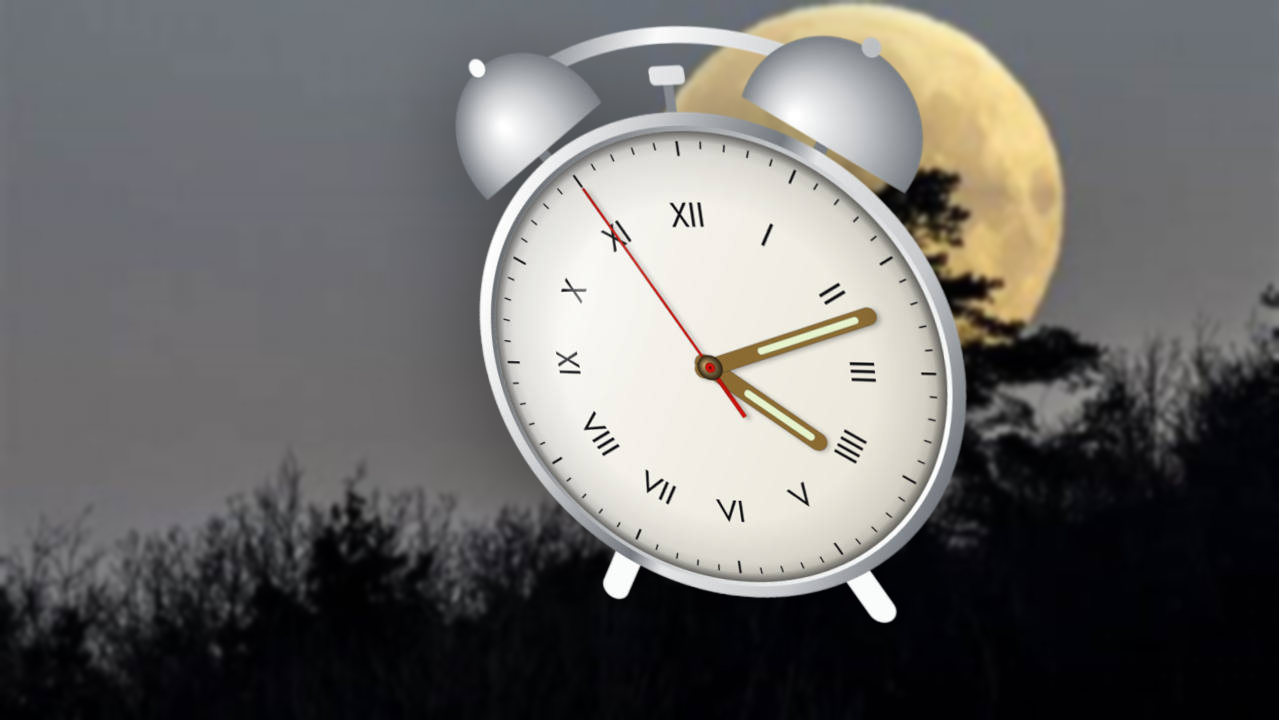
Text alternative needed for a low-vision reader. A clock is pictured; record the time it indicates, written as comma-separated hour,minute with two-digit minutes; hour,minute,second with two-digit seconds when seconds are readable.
4,11,55
